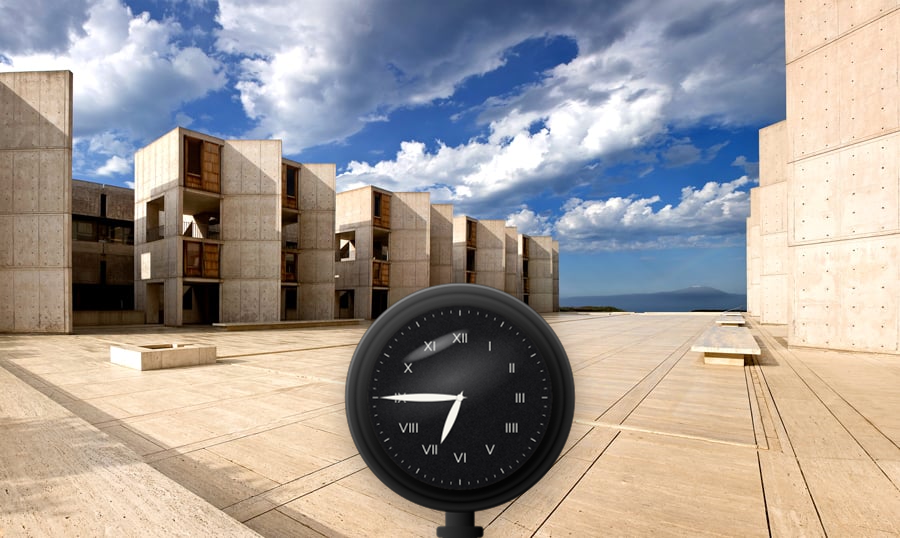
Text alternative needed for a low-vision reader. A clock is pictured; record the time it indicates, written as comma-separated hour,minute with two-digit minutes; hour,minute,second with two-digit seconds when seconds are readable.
6,45
